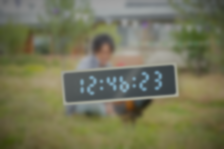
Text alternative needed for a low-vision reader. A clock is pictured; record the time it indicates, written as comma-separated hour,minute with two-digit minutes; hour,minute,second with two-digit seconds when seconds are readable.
12,46,23
